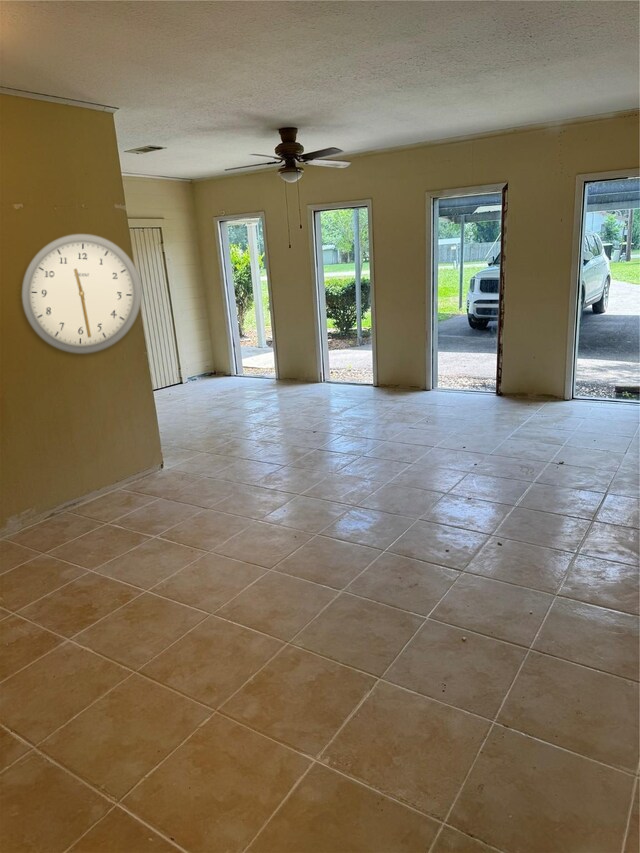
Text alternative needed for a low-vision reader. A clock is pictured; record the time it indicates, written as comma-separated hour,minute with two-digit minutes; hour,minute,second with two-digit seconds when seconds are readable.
11,28
